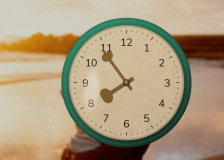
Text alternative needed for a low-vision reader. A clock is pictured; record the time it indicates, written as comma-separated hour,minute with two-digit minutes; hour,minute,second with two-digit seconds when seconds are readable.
7,54
